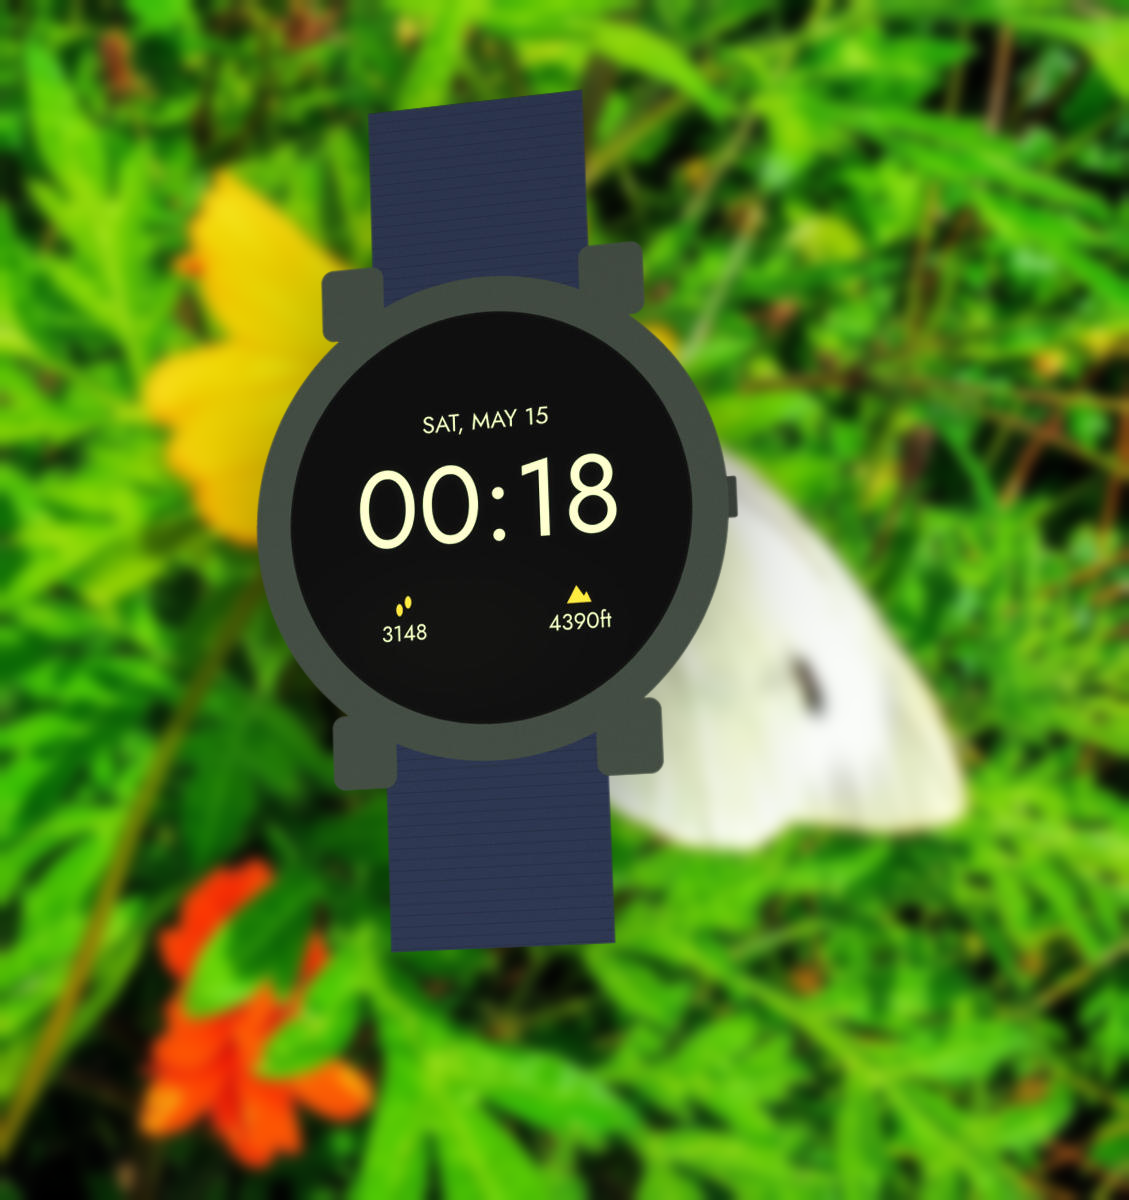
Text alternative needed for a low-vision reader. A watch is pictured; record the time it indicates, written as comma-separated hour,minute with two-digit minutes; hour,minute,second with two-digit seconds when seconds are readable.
0,18
